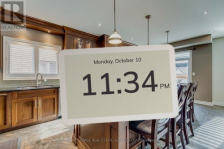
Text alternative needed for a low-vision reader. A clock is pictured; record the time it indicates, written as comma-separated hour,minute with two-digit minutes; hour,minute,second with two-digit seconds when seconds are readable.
11,34
